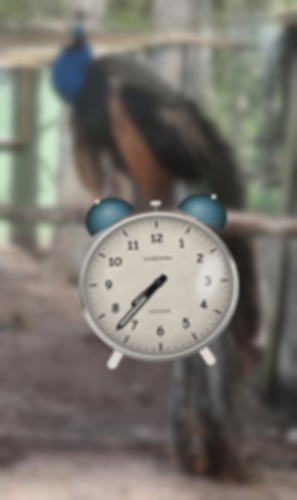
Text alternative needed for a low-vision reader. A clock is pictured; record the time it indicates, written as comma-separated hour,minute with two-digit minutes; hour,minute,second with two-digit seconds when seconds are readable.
7,37
